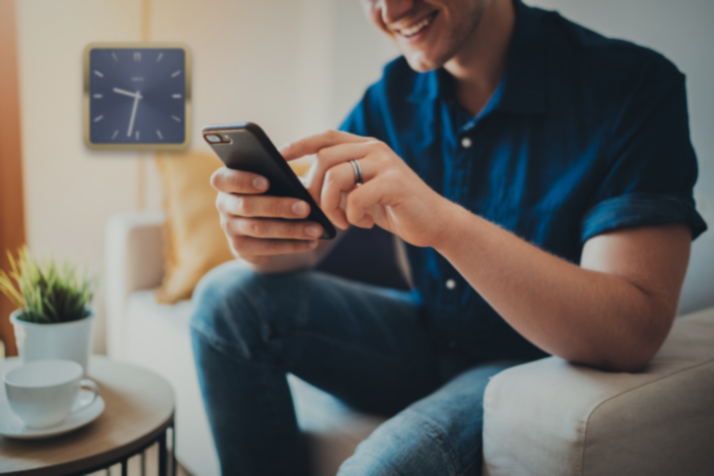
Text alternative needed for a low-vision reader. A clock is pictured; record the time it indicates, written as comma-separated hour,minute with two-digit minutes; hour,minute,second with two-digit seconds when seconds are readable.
9,32
